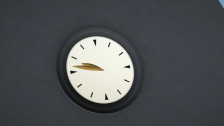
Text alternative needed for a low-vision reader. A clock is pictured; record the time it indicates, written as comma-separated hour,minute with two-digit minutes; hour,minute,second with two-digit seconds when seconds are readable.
9,47
